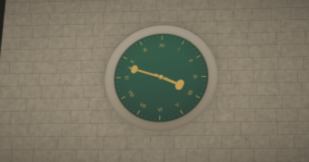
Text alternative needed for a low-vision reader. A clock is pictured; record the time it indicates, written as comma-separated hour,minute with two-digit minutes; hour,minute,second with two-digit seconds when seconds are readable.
3,48
